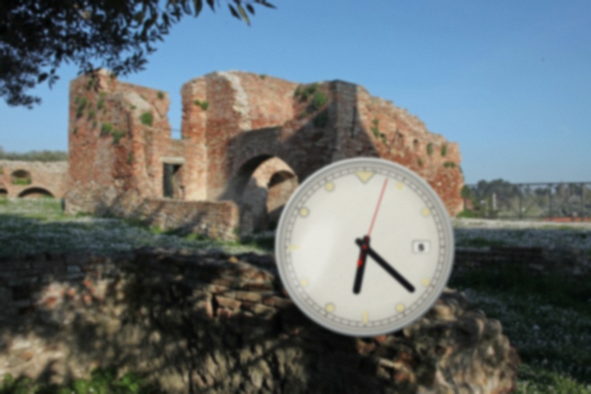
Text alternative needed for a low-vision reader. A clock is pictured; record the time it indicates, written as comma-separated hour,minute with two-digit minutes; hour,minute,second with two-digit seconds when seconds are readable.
6,22,03
